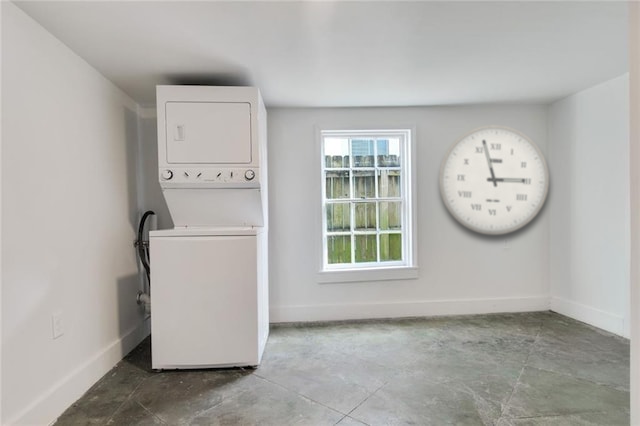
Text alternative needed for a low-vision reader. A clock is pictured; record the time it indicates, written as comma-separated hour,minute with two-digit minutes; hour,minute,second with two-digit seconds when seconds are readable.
2,57
